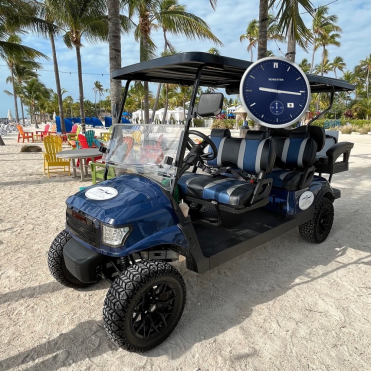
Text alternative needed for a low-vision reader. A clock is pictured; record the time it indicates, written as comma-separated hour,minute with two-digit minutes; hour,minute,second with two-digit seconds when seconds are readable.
9,16
